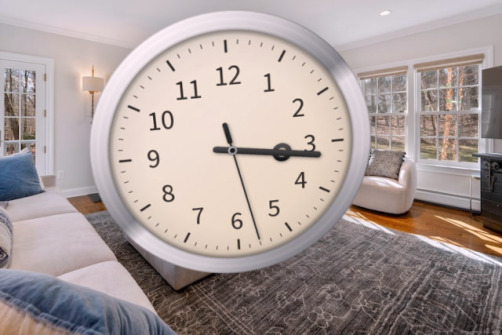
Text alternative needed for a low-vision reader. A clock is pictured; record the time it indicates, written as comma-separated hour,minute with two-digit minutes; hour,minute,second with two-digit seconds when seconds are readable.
3,16,28
